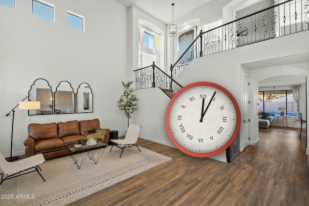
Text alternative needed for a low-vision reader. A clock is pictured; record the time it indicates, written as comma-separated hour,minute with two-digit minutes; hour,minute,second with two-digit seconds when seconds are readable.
12,04
